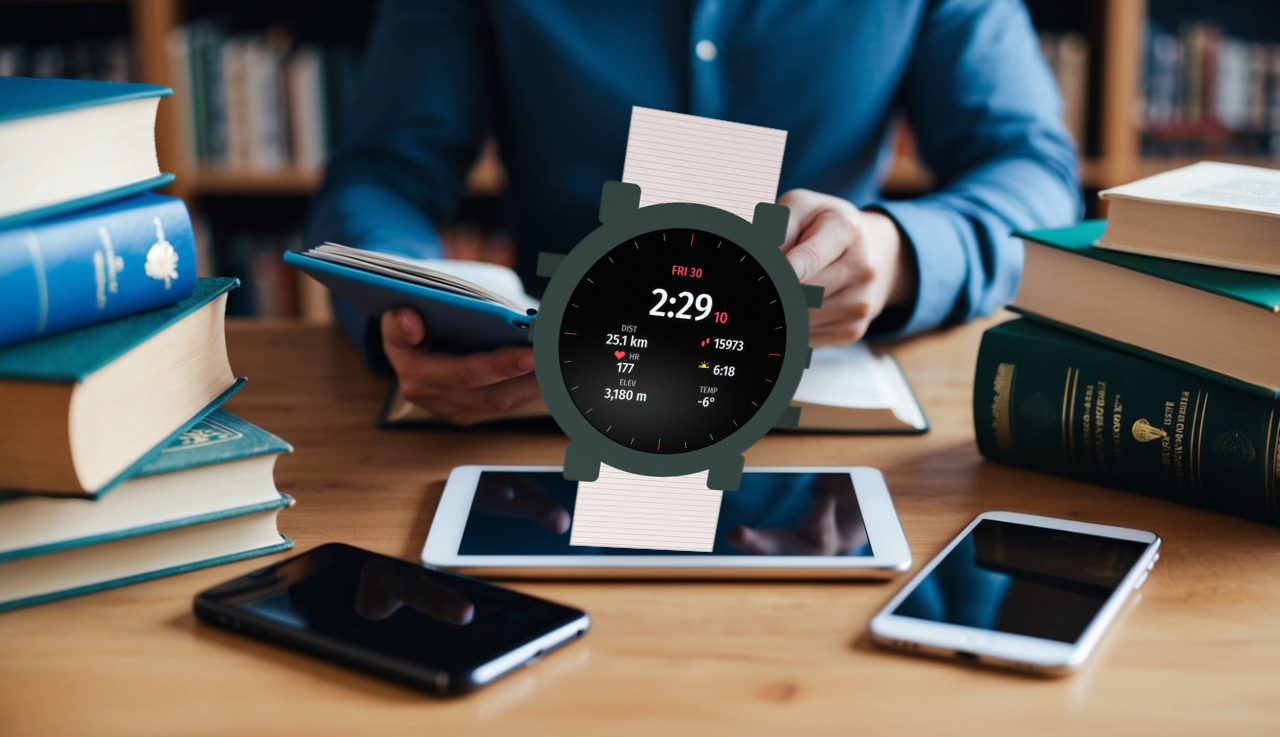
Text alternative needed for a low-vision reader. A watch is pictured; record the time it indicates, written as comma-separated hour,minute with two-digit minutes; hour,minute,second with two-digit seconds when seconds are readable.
2,29,10
